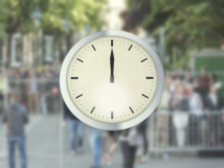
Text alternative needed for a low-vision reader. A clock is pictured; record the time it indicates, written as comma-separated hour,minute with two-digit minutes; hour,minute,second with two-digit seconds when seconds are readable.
12,00
